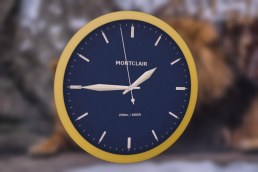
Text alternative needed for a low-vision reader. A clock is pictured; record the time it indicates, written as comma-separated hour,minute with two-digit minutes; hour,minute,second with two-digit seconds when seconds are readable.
1,44,58
